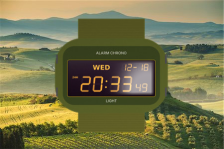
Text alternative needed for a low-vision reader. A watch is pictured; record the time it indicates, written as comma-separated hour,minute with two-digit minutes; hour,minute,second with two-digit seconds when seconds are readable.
20,33,49
